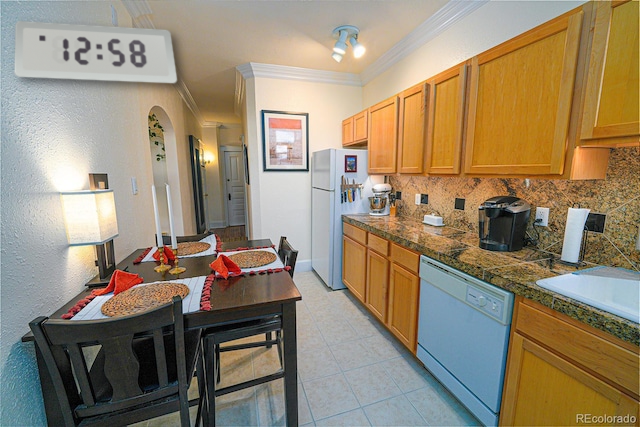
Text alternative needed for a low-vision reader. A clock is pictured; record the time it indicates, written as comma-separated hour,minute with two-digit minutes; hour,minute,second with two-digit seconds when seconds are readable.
12,58
